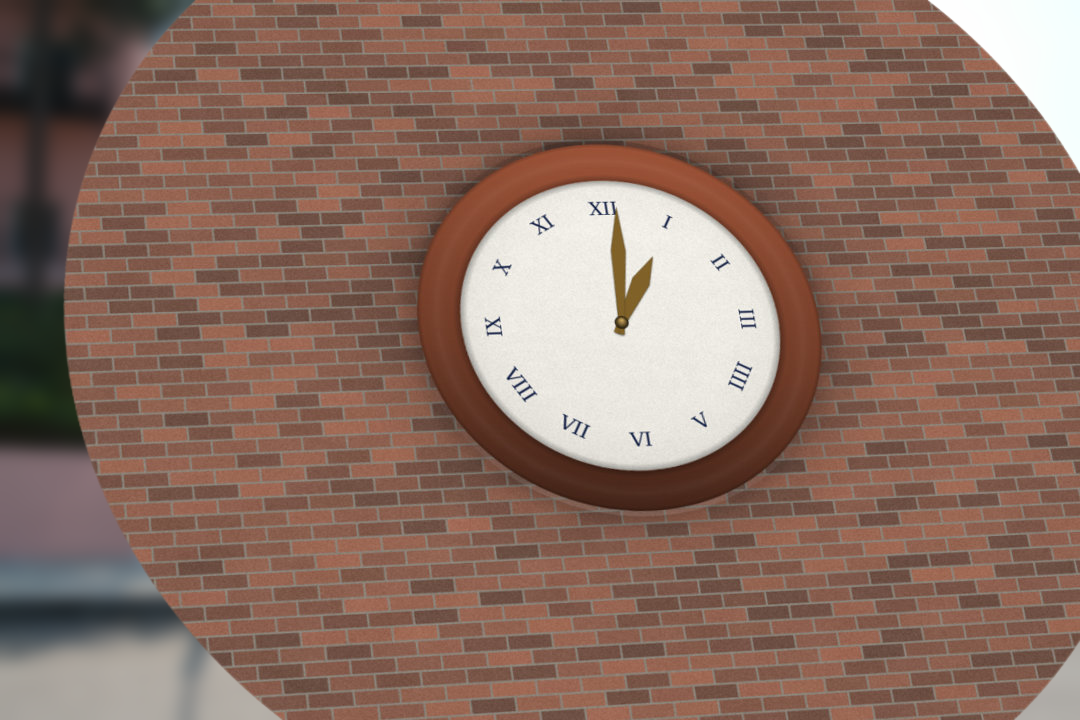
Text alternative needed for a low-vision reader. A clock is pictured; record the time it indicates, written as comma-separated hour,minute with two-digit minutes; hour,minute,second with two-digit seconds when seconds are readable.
1,01
